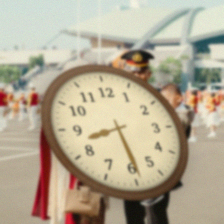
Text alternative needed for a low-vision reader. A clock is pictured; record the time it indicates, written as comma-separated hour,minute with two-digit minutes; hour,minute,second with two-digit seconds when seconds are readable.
8,29
